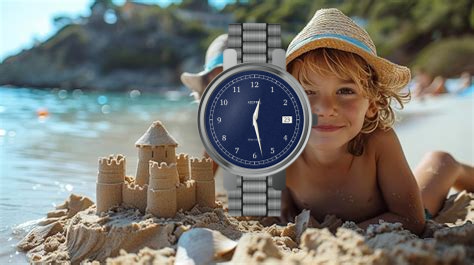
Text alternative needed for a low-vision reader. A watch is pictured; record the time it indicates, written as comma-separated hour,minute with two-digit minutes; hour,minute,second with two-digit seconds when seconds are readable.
12,28
